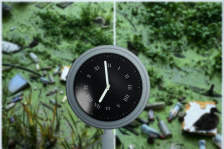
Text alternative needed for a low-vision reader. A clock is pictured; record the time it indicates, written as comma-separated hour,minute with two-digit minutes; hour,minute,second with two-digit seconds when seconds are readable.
6,59
